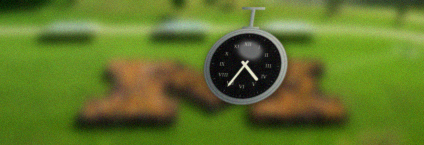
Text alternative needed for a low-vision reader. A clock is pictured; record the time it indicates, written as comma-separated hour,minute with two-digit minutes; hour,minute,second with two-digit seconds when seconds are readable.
4,35
